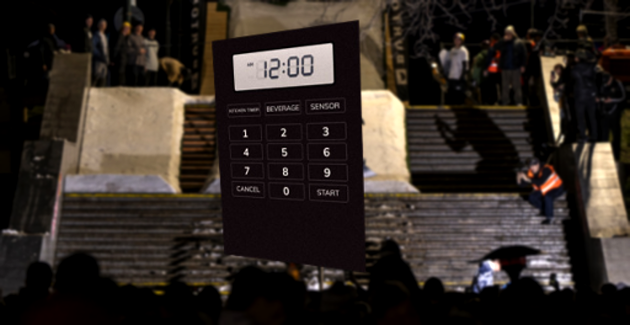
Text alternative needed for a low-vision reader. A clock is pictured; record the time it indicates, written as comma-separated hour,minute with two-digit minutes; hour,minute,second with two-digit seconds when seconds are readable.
12,00
